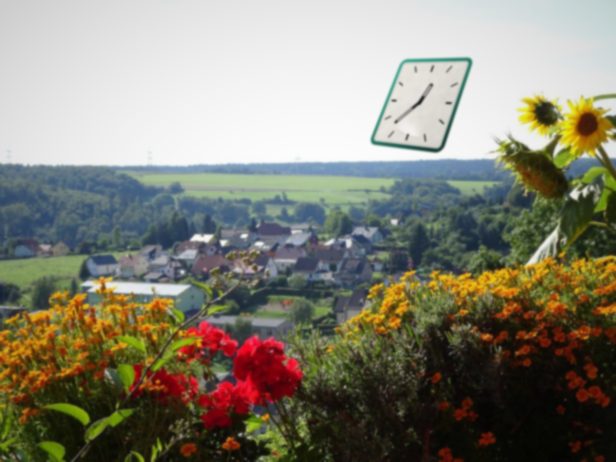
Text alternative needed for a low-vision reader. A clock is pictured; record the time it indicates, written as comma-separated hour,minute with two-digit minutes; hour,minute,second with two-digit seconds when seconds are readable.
12,37
